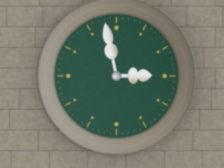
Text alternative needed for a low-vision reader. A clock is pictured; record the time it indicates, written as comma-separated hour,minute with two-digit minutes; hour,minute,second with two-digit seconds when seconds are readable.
2,58
